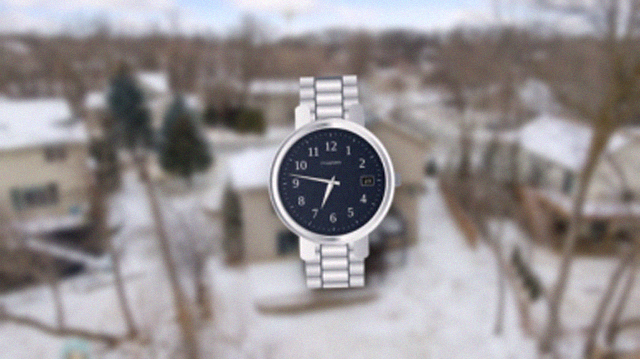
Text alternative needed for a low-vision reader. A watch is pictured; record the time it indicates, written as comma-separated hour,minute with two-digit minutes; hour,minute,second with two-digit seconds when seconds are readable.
6,47
